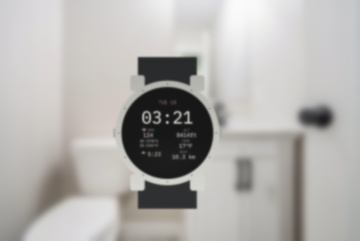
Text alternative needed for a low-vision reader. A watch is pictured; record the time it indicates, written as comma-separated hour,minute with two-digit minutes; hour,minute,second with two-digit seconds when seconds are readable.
3,21
